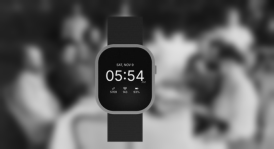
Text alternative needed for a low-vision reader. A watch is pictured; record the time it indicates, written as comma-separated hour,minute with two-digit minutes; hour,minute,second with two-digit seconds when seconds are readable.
5,54
